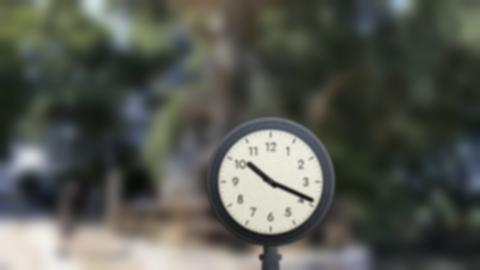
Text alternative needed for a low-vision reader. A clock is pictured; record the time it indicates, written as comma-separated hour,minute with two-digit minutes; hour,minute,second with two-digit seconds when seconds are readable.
10,19
